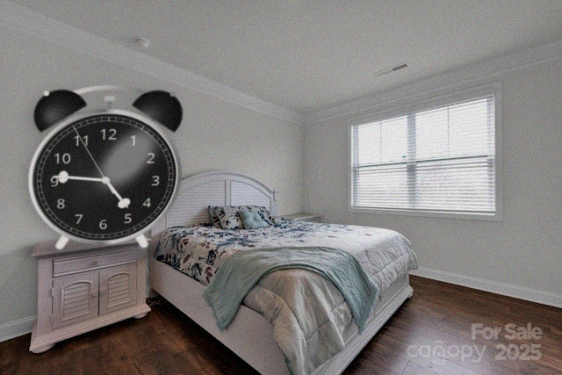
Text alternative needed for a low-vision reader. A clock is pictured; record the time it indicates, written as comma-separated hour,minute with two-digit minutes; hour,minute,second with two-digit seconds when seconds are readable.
4,45,55
